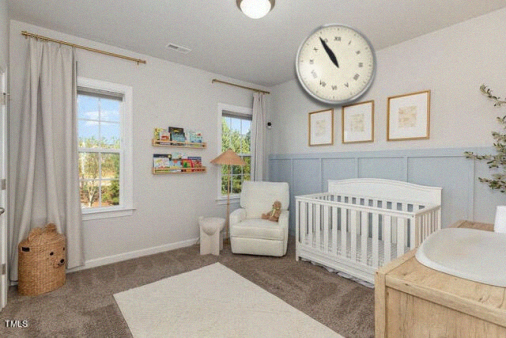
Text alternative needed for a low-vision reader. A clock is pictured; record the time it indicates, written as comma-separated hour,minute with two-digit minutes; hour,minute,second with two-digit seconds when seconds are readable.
10,54
